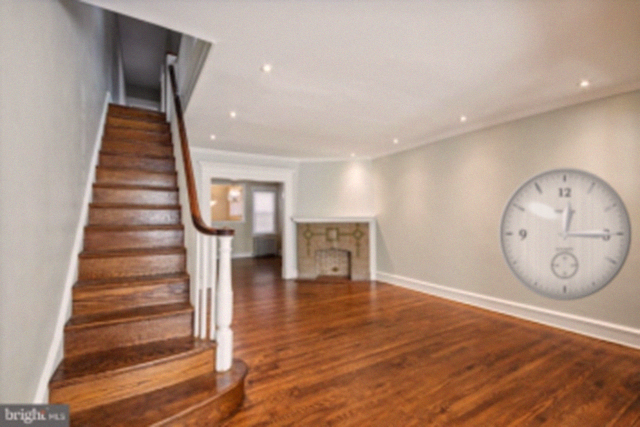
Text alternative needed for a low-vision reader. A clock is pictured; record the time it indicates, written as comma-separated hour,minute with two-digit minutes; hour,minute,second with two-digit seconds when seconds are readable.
12,15
